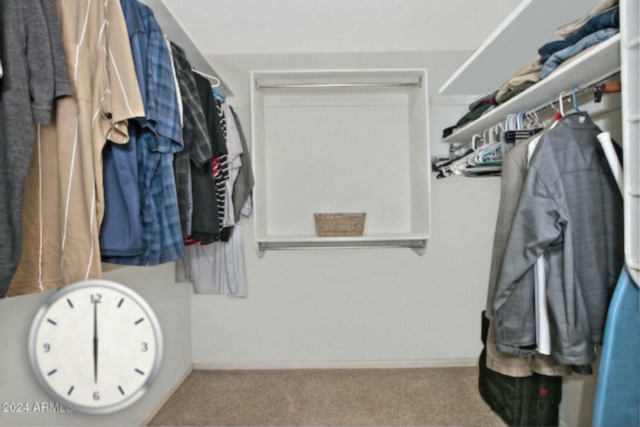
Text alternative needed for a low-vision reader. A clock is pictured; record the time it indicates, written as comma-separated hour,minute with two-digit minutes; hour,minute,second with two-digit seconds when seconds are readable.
6,00
